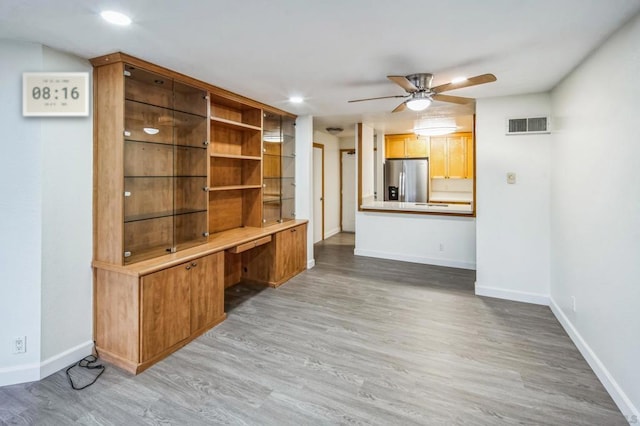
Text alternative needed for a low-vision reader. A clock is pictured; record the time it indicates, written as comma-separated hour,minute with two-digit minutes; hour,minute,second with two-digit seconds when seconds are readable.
8,16
